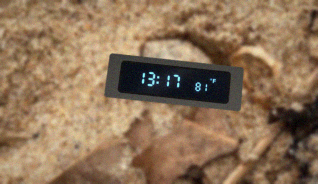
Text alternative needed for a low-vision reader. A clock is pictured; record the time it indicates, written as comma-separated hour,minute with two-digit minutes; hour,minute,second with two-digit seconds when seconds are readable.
13,17
